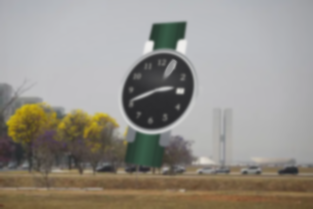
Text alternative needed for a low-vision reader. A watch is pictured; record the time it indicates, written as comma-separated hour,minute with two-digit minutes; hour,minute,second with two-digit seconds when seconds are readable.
2,41
